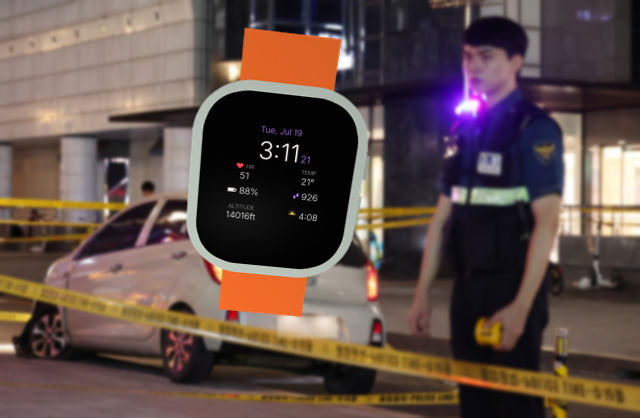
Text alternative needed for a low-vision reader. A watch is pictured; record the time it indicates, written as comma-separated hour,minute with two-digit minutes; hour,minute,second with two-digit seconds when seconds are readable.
3,11,21
